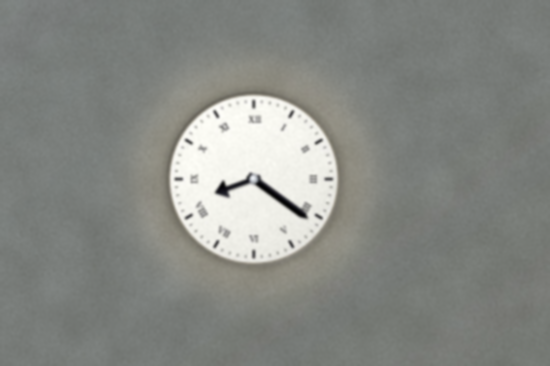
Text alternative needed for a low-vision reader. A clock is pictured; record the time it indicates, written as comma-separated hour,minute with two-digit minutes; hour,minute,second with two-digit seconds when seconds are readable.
8,21
